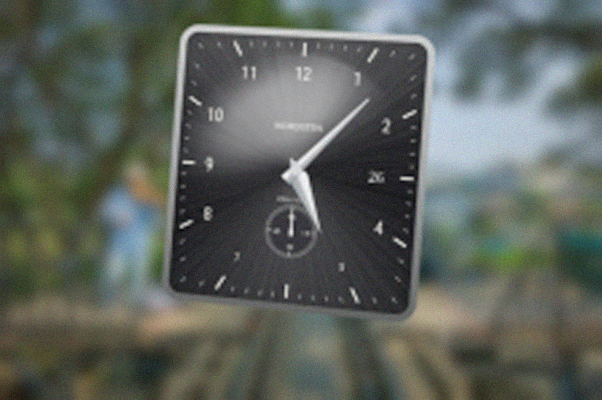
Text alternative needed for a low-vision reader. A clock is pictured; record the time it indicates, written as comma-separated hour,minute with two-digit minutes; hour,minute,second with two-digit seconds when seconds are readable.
5,07
